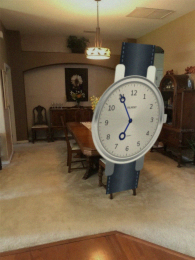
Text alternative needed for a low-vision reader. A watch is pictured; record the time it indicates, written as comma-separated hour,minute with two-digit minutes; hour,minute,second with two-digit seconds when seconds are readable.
6,55
